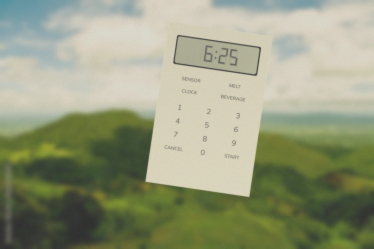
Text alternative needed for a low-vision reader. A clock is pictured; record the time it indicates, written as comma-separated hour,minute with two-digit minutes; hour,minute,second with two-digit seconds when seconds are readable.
6,25
